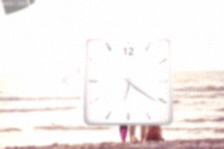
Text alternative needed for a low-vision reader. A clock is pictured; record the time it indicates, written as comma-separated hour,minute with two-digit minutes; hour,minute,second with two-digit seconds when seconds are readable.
6,21
